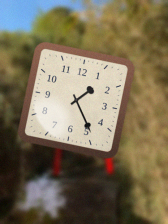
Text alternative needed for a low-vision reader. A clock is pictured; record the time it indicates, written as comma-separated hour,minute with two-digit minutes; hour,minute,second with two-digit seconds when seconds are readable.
1,24
